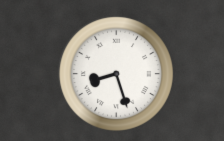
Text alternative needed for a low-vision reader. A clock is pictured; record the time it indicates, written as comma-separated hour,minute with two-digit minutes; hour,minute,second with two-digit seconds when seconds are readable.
8,27
